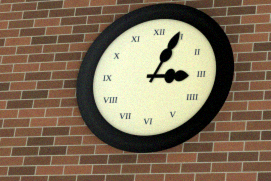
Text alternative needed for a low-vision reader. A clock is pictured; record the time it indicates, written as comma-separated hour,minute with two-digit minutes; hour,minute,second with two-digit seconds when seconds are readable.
3,04
